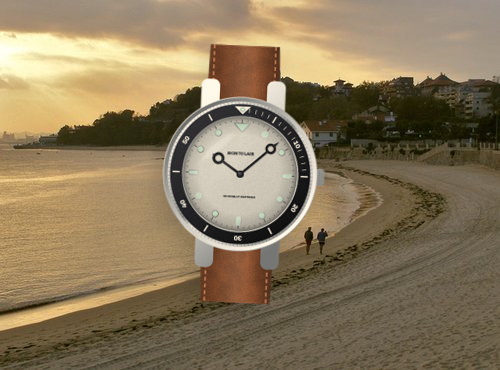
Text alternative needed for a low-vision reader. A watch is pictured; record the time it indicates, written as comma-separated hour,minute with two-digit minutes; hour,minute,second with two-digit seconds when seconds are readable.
10,08
